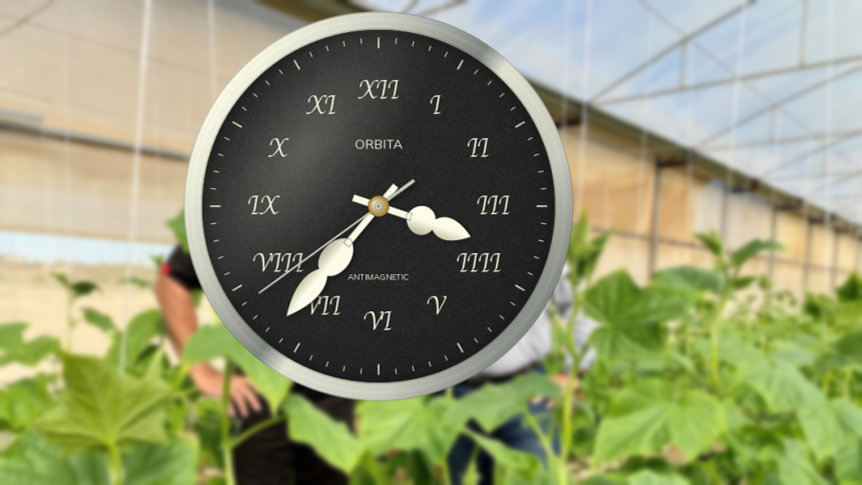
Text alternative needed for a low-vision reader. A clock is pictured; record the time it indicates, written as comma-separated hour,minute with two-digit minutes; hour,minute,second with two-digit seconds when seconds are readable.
3,36,39
